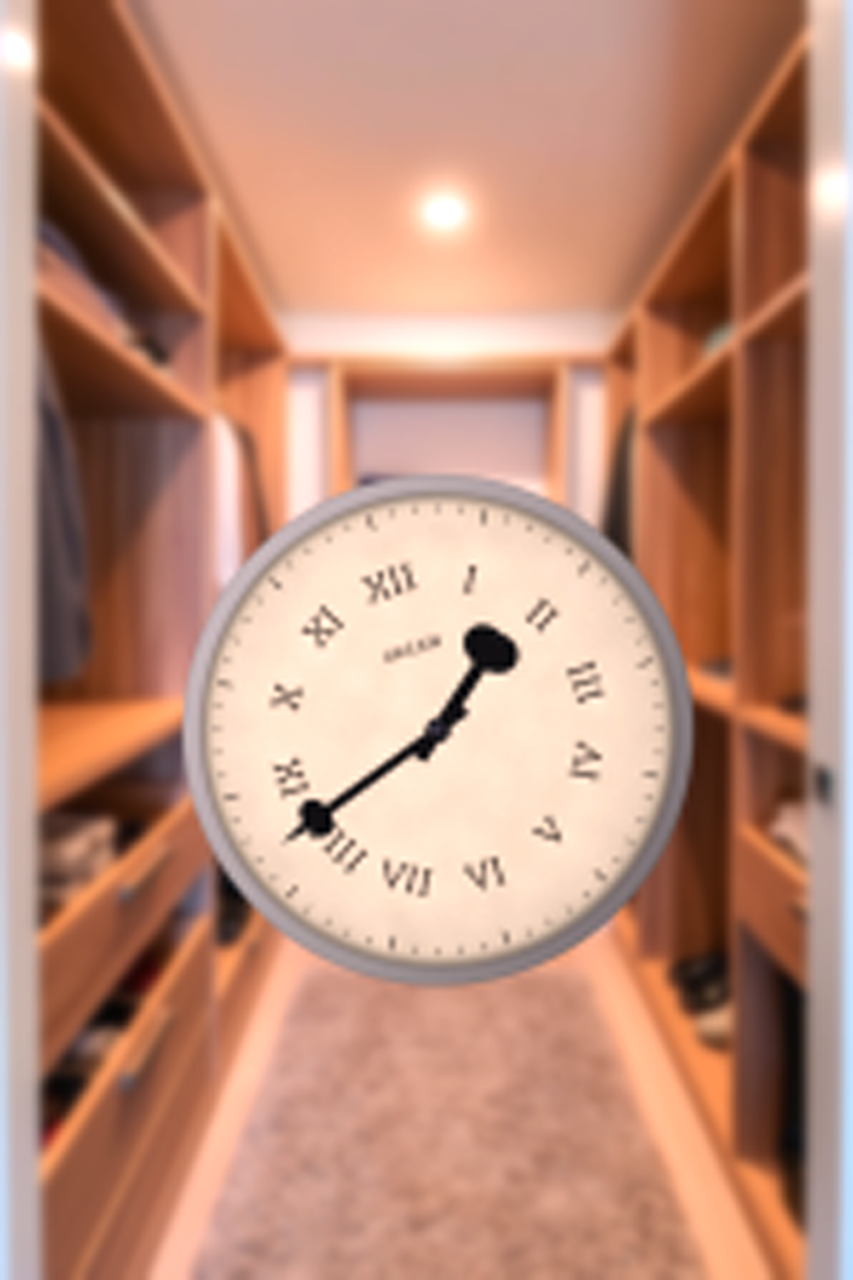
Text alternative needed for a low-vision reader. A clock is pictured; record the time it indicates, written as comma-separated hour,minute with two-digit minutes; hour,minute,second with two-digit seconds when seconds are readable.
1,42
